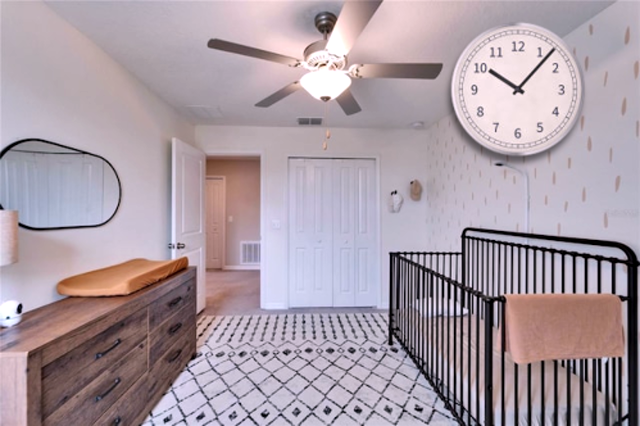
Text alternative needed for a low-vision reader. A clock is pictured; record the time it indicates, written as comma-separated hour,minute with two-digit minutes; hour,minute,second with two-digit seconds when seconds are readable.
10,07
